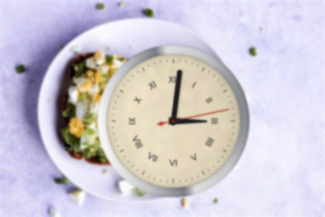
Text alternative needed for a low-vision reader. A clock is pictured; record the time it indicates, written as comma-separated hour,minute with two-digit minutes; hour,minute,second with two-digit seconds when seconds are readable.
3,01,13
